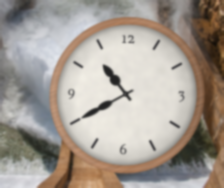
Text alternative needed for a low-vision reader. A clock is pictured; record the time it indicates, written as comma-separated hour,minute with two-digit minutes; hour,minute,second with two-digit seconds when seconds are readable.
10,40
